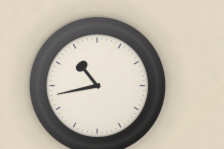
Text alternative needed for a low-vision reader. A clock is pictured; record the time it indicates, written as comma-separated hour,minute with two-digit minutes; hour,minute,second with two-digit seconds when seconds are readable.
10,43
